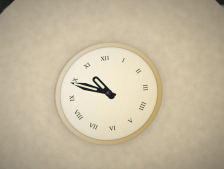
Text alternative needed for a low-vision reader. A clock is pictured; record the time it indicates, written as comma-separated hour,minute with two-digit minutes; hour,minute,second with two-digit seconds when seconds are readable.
10,49
